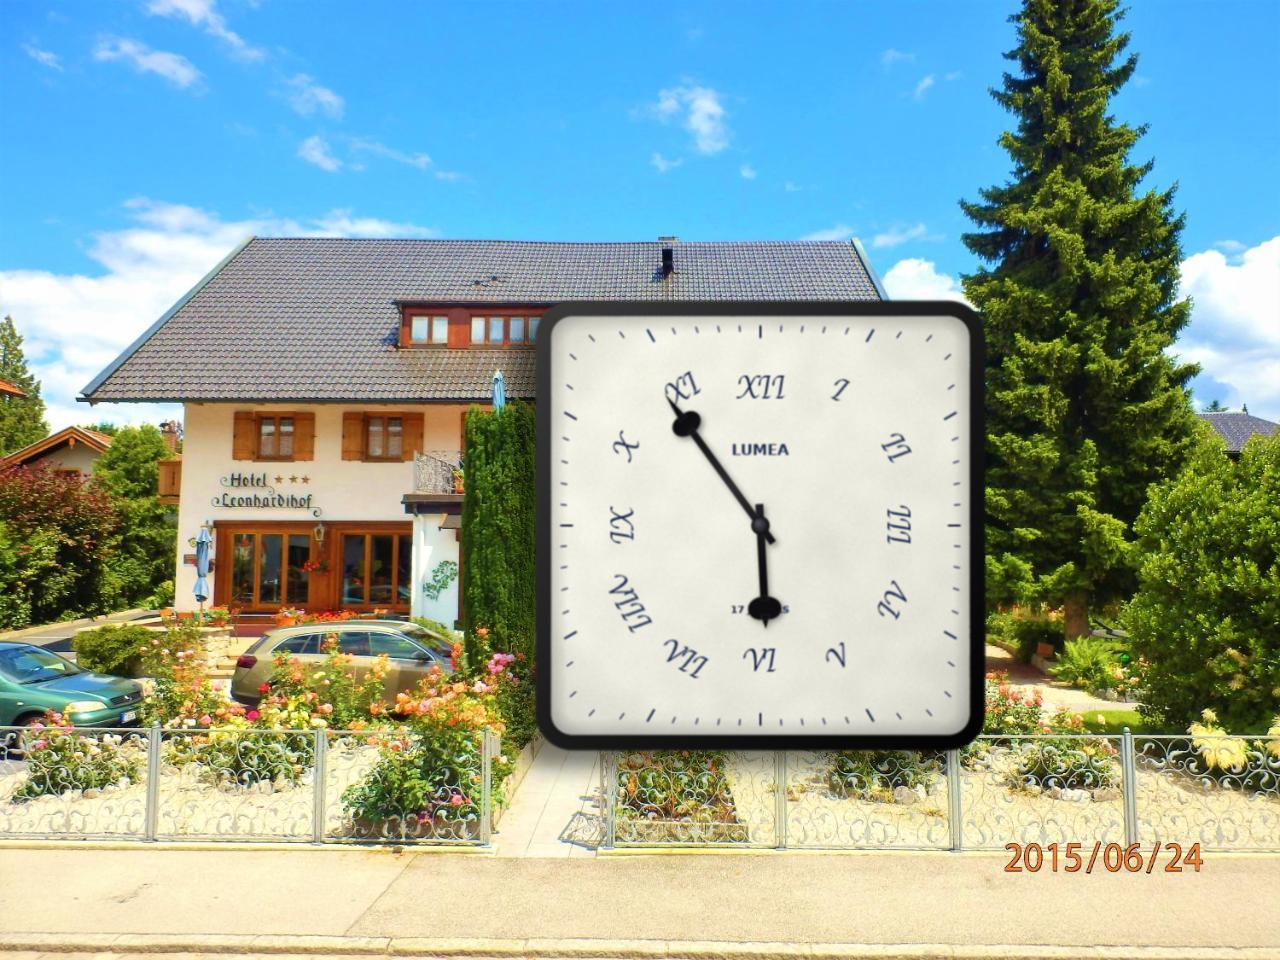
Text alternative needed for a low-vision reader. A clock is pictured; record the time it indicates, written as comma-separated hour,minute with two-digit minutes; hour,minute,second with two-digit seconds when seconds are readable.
5,54
